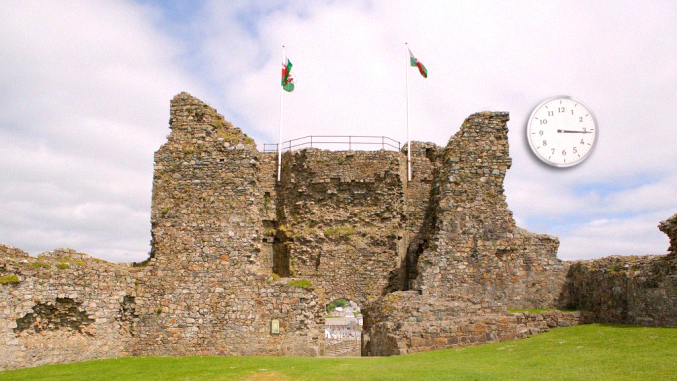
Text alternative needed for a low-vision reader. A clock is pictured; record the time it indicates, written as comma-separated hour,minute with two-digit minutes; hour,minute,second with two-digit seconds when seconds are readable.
3,16
